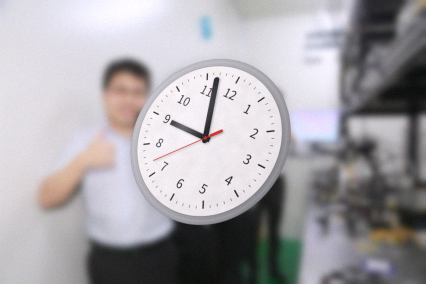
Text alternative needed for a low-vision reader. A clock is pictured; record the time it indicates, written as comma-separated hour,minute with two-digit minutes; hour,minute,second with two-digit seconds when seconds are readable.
8,56,37
